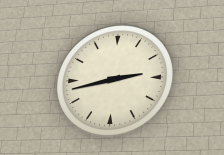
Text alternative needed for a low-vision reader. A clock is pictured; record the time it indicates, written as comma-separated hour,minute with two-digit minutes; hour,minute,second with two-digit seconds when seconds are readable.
2,43
